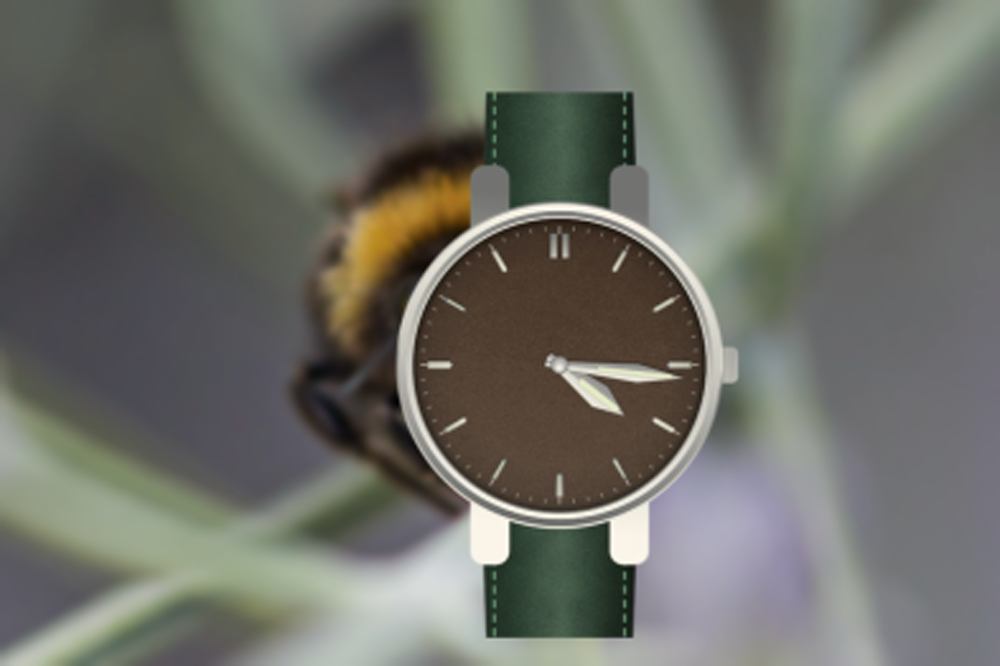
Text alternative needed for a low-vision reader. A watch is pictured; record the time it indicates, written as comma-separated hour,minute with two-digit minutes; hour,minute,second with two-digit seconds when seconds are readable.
4,16
